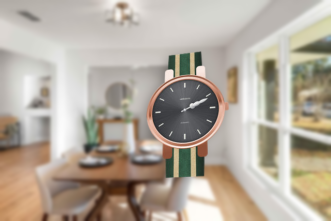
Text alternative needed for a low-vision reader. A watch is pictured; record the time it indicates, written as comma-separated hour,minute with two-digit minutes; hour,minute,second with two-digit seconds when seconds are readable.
2,11
